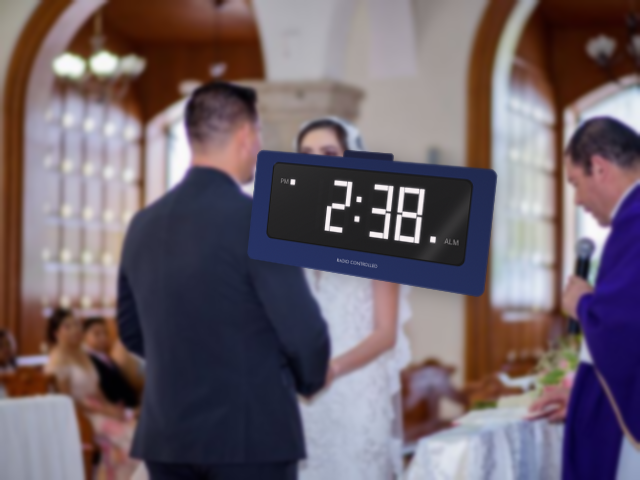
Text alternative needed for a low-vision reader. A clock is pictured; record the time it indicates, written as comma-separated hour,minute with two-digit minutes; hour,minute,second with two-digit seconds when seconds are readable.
2,38
